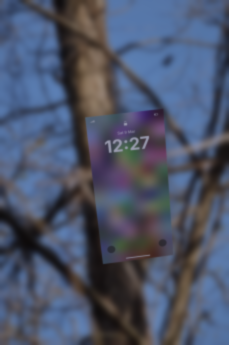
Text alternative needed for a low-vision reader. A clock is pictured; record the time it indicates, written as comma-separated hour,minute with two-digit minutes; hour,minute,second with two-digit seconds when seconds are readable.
12,27
